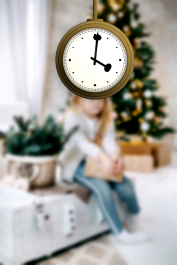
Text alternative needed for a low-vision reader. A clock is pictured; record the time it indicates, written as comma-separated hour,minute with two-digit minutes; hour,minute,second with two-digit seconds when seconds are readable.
4,01
